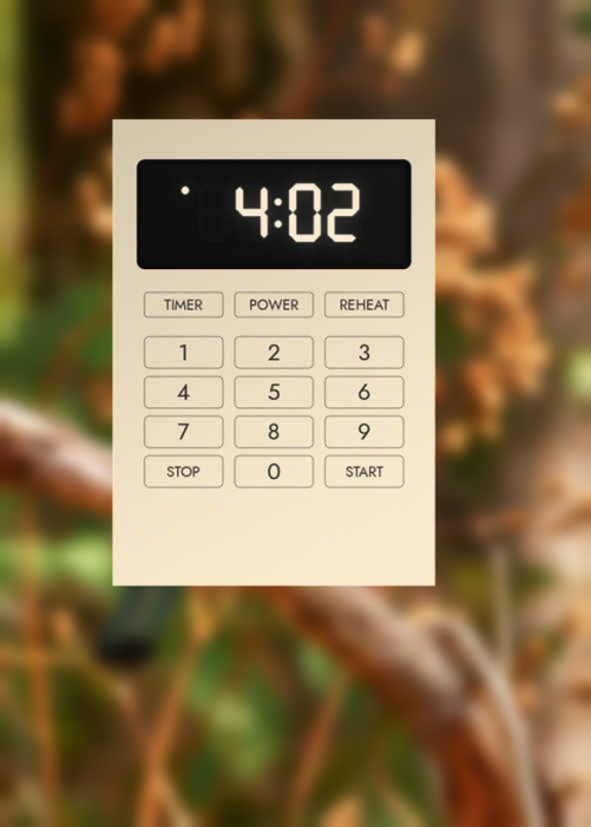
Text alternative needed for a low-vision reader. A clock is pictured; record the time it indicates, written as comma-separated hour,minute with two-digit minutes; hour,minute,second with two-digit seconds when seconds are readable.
4,02
